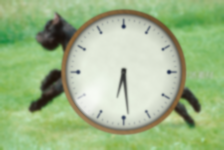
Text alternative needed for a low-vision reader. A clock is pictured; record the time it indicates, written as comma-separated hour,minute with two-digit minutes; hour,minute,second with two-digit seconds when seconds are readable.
6,29
